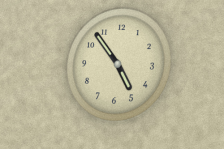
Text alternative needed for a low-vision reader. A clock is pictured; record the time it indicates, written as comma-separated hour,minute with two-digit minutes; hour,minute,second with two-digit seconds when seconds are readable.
4,53
